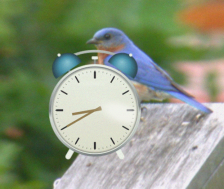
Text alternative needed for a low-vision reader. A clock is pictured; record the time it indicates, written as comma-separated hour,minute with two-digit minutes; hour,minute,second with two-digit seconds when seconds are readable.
8,40
